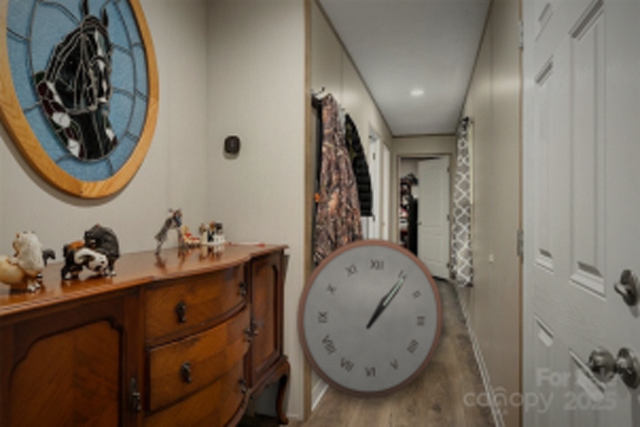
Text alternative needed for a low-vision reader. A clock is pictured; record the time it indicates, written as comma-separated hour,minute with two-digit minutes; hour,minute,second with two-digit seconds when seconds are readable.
1,06
